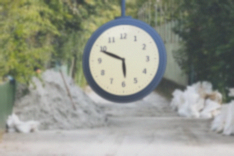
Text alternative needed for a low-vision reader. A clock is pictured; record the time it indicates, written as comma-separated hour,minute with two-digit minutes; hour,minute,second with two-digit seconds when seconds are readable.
5,49
